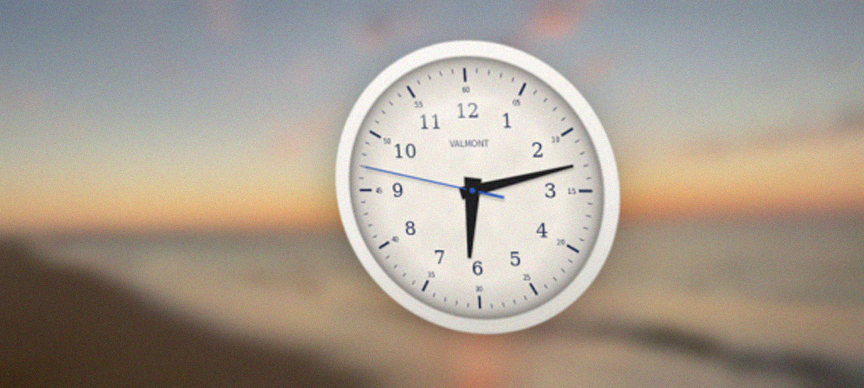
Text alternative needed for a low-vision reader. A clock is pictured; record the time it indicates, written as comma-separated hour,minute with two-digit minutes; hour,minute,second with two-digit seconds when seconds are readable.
6,12,47
